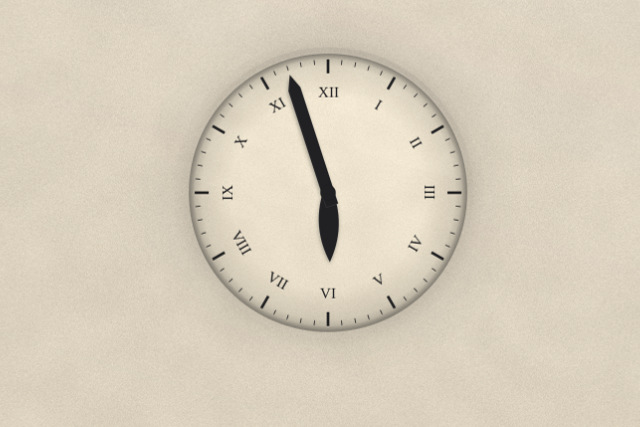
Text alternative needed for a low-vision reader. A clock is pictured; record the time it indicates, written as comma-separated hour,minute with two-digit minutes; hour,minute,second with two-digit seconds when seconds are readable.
5,57
